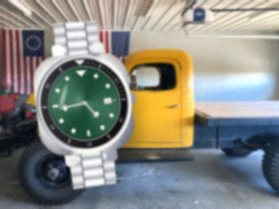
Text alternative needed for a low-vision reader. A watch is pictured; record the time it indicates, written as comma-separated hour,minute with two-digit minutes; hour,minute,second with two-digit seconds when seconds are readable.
4,44
